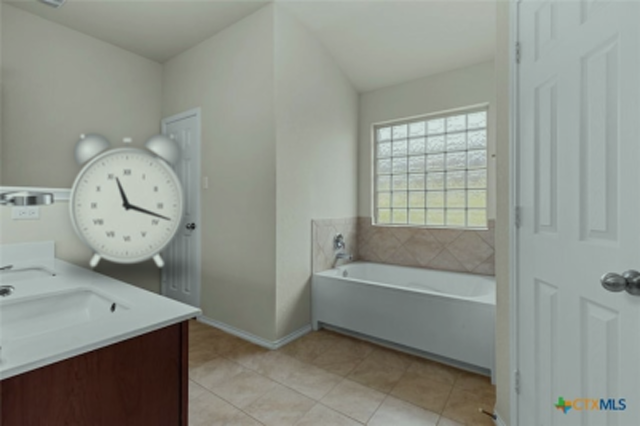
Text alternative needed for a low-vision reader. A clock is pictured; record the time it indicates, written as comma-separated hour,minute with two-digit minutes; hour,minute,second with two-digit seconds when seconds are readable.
11,18
